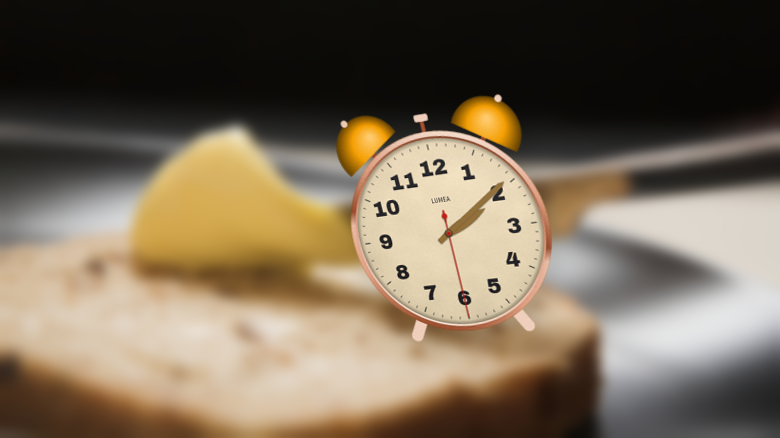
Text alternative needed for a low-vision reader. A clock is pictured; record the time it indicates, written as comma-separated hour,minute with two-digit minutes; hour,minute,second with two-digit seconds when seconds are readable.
2,09,30
